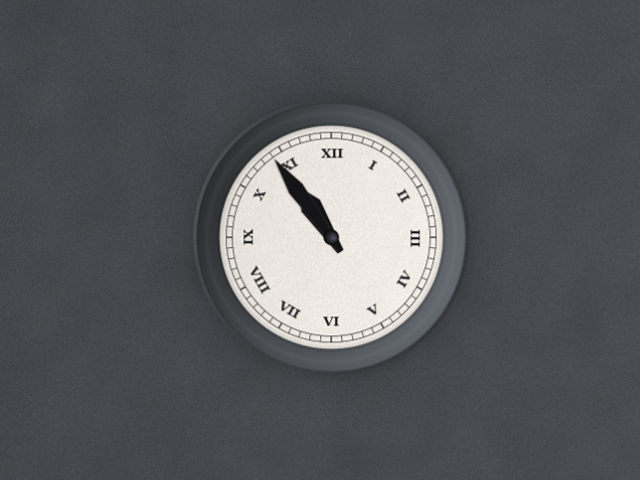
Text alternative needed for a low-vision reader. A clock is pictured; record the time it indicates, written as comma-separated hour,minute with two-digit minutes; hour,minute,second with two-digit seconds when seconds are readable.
10,54
